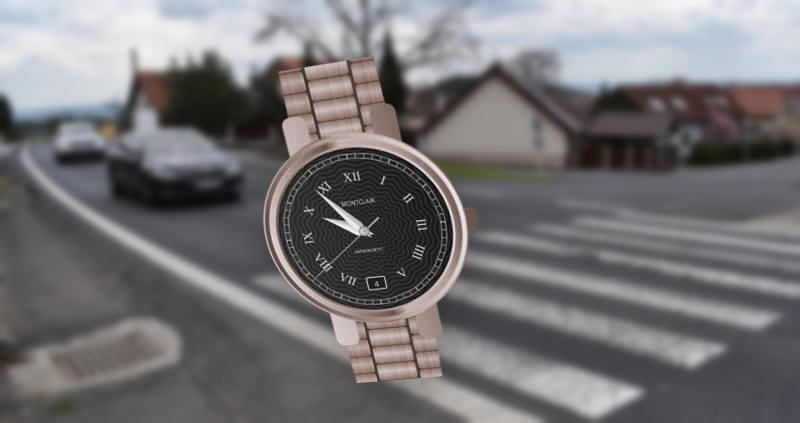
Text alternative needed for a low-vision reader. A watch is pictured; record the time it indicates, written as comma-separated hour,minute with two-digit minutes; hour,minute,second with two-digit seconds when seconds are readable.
9,53,39
